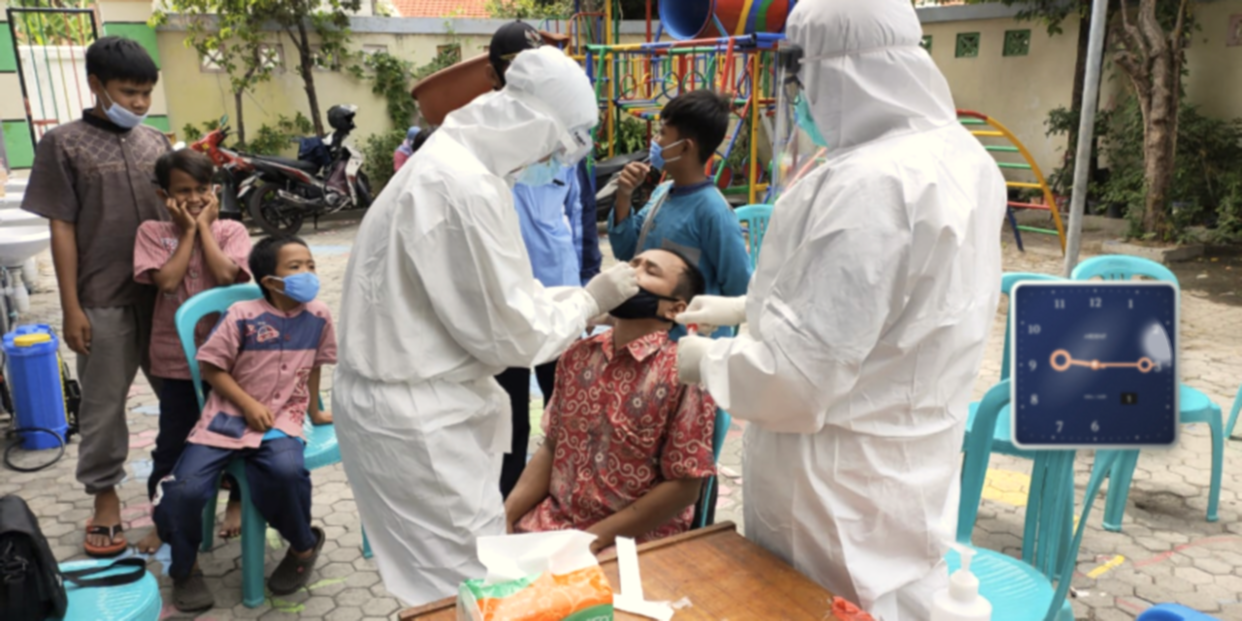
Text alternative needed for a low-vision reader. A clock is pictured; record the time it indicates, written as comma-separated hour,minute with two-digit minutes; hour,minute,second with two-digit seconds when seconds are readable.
9,15
